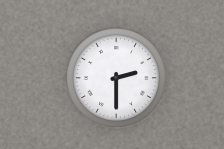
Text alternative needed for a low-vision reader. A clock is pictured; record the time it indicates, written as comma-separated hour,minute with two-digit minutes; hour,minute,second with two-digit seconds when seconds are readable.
2,30
